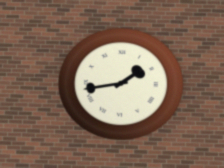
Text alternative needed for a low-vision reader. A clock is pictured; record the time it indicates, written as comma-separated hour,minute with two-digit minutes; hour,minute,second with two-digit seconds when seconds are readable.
1,43
